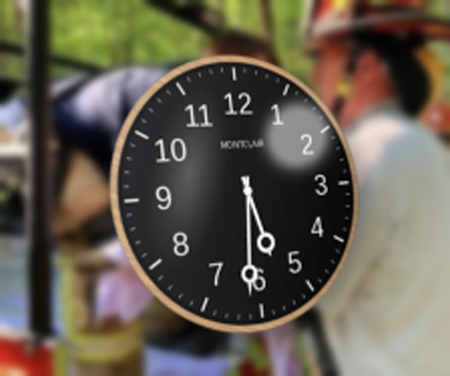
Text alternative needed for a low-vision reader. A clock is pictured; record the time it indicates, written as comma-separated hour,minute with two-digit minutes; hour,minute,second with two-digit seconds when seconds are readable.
5,31
